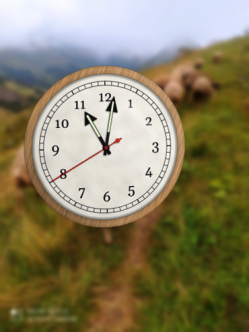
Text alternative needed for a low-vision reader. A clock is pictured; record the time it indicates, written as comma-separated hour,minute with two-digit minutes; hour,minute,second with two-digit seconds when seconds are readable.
11,01,40
